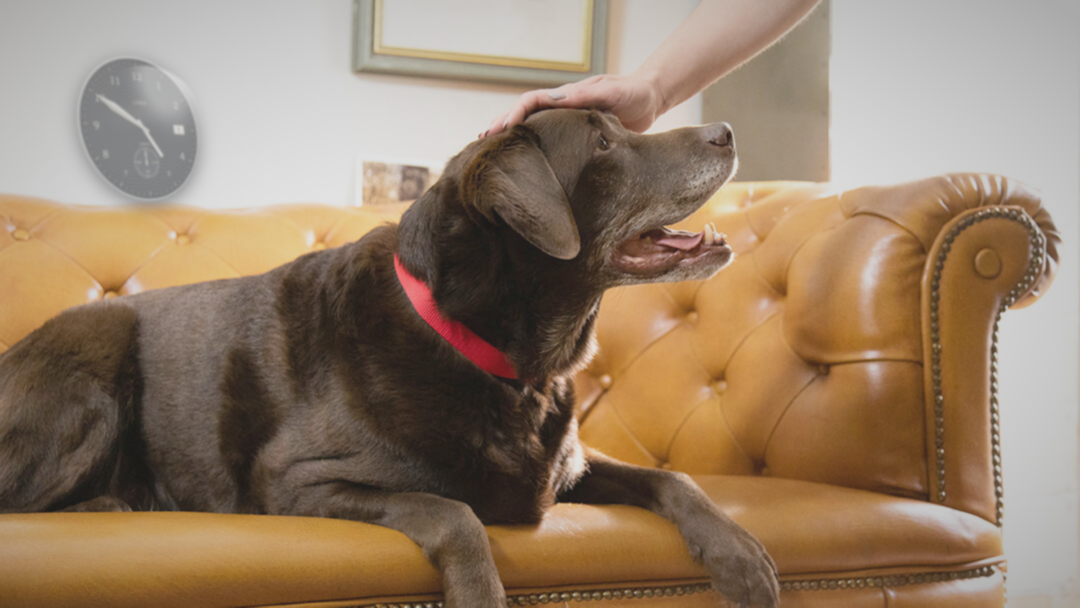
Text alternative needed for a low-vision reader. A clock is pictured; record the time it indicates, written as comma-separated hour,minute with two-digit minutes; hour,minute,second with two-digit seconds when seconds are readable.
4,50
